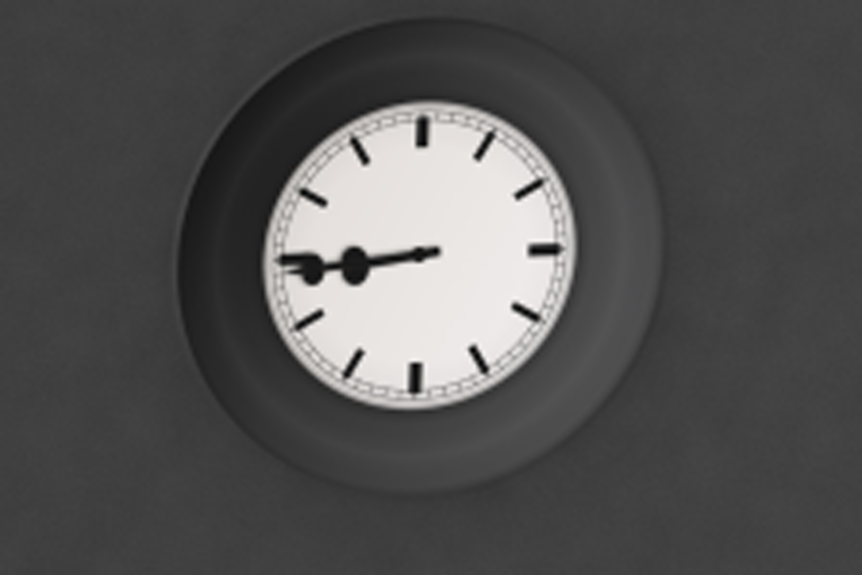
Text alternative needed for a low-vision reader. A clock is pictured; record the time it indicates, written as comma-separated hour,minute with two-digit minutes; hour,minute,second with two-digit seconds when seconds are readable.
8,44
